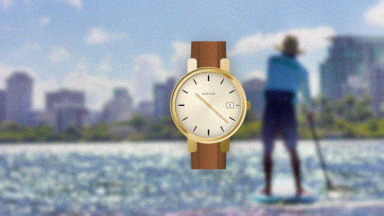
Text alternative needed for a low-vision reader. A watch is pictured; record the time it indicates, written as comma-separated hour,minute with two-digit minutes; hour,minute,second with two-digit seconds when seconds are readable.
10,22
